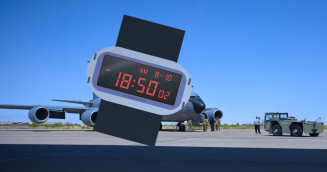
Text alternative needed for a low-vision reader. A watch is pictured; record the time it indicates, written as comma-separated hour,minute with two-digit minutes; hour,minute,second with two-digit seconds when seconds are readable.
18,50,02
